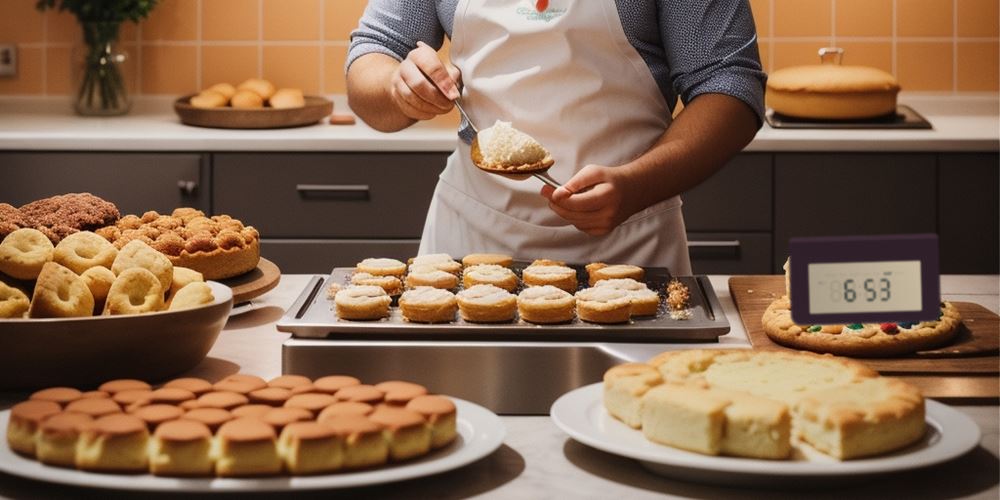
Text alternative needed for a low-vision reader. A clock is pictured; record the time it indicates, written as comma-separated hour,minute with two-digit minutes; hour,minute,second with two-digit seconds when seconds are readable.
6,53
